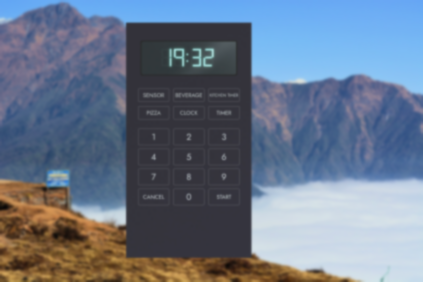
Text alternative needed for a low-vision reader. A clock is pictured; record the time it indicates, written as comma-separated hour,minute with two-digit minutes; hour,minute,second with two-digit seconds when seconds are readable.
19,32
